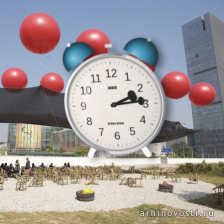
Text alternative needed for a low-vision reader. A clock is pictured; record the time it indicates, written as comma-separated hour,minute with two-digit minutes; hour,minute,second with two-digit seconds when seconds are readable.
2,14
